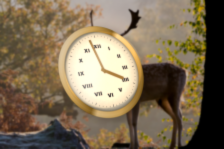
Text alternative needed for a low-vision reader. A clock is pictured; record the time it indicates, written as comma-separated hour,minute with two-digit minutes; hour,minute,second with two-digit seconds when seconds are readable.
3,58
